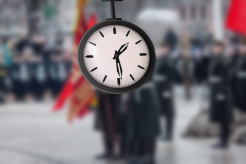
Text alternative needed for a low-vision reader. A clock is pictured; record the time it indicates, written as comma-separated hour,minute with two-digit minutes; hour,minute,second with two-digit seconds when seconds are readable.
1,29
